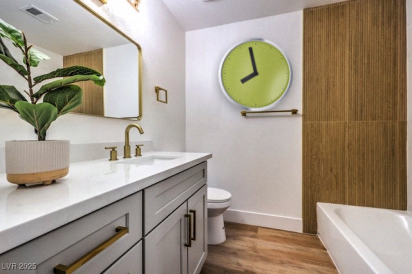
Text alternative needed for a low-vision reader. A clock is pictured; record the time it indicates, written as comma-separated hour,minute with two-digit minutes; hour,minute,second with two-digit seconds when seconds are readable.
7,58
